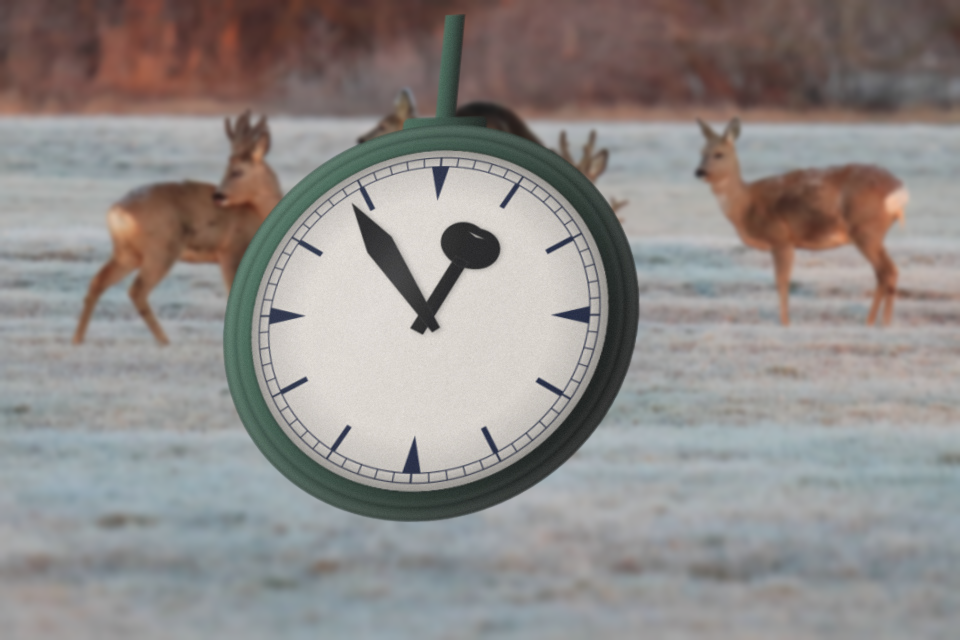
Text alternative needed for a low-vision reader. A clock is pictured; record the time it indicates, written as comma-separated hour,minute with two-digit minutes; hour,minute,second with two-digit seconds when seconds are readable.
12,54
